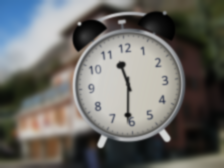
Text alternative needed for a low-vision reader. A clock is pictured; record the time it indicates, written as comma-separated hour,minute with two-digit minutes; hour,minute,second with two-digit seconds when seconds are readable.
11,31
